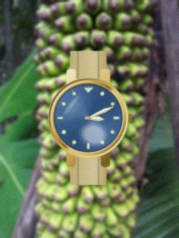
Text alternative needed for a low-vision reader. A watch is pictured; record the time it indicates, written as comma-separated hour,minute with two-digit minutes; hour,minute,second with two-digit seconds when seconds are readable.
3,11
